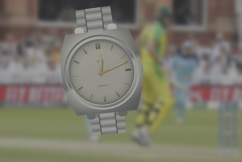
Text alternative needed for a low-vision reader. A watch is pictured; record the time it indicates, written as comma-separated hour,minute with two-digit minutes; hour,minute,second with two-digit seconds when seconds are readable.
12,12
